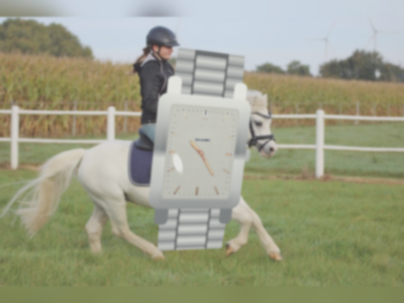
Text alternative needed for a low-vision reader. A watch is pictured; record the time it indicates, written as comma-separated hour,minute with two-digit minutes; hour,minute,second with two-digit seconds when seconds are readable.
10,24
